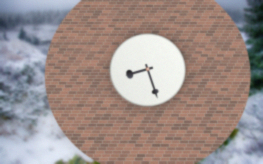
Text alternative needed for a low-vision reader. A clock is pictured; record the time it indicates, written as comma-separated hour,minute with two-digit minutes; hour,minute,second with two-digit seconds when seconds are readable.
8,27
